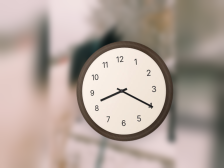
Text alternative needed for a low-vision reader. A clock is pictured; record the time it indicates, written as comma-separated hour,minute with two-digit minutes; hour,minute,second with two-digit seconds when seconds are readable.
8,20
